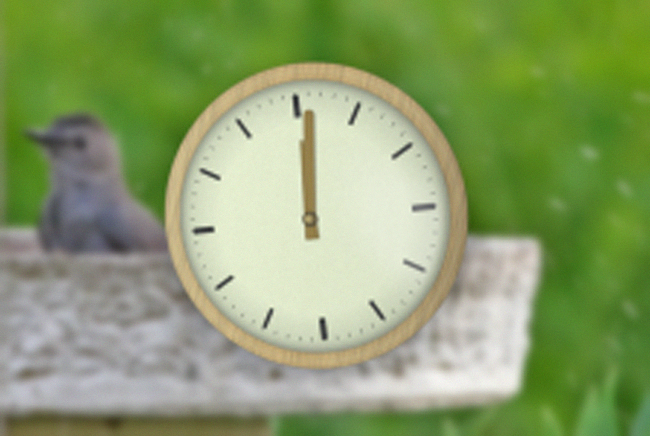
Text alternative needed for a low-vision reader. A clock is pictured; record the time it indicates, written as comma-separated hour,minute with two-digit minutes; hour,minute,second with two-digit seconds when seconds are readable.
12,01
